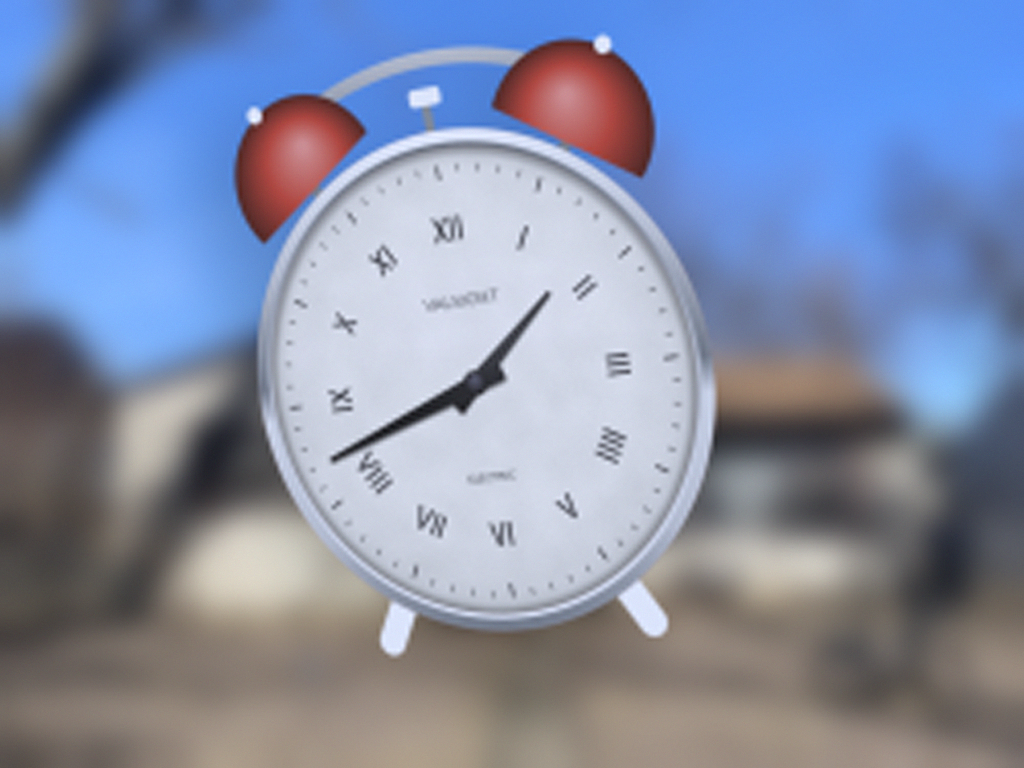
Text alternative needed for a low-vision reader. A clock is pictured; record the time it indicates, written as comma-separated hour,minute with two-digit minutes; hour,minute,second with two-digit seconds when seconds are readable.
1,42
